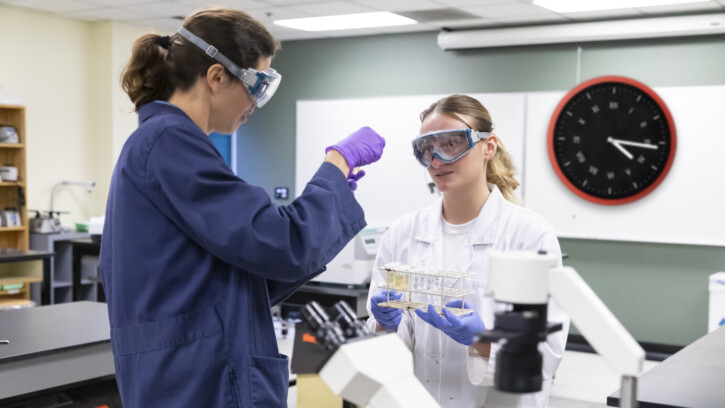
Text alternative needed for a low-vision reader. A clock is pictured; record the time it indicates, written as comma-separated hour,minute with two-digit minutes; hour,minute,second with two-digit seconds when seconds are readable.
4,16
